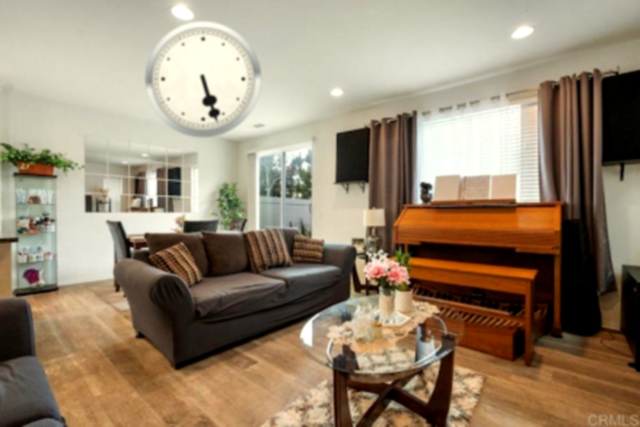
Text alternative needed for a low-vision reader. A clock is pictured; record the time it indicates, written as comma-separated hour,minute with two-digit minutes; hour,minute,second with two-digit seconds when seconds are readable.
5,27
